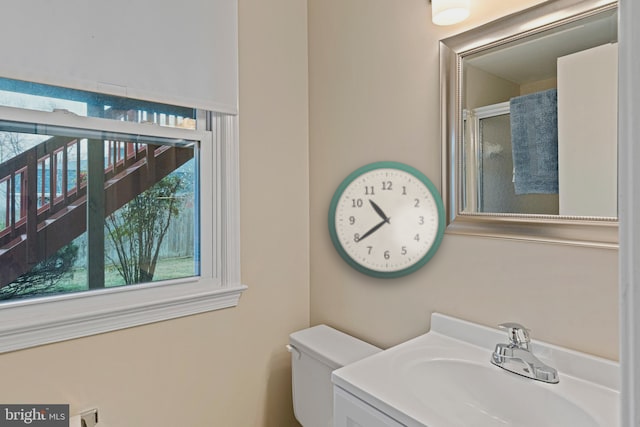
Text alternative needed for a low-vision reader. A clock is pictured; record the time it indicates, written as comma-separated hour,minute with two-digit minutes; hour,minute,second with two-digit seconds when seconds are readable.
10,39
